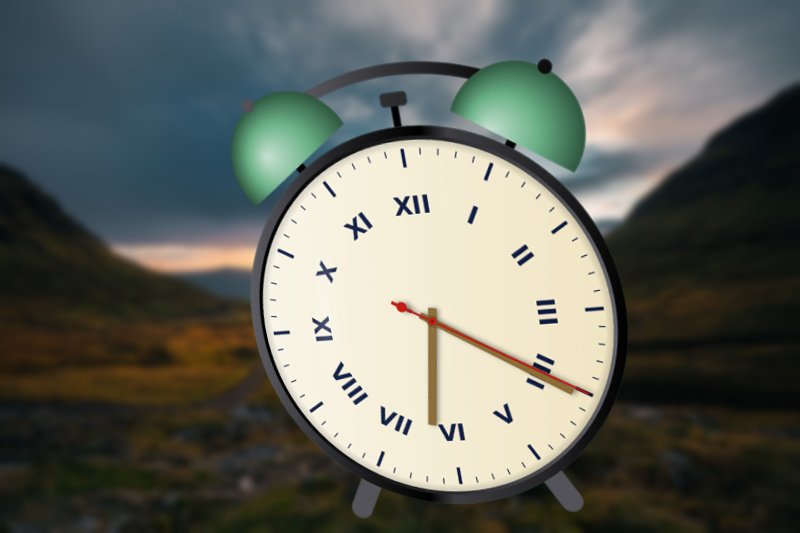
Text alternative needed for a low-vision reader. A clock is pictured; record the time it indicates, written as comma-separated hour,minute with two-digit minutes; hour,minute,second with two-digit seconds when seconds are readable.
6,20,20
